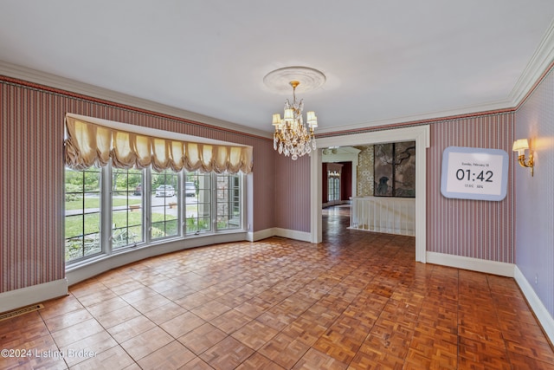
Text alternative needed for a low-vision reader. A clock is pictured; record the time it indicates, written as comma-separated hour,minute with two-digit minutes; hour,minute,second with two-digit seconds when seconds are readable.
1,42
